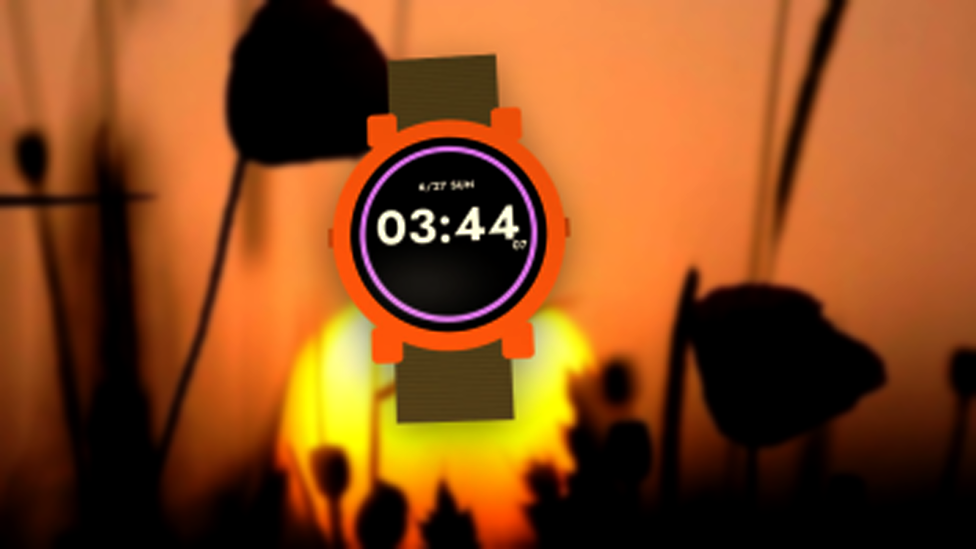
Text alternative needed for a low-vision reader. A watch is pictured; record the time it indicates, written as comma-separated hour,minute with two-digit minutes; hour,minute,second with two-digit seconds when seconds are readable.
3,44
